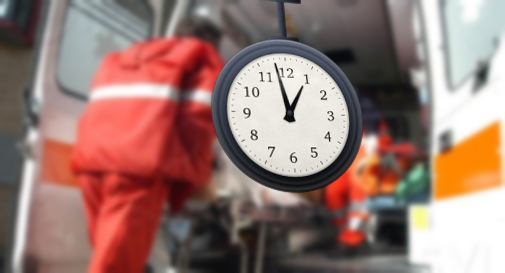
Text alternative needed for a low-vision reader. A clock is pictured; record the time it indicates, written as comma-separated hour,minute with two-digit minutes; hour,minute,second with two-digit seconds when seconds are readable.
12,58
